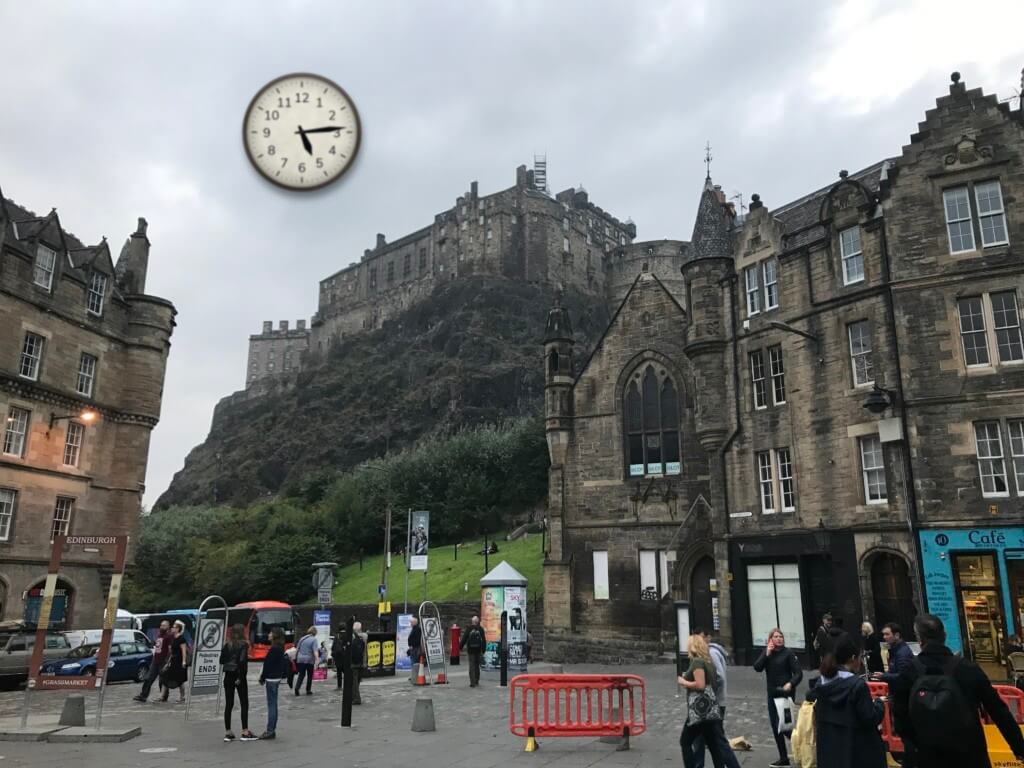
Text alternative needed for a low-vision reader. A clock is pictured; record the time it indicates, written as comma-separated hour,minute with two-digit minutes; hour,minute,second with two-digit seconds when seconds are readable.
5,14
